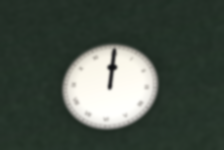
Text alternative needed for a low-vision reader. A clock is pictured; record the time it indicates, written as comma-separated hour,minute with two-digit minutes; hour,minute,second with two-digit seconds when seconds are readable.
12,00
